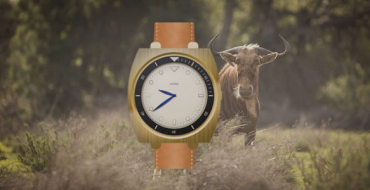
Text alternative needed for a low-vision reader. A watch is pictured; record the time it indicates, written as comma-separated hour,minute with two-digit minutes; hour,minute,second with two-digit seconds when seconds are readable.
9,39
